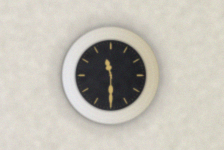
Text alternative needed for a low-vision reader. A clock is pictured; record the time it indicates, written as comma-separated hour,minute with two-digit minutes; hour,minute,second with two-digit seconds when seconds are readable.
11,30
